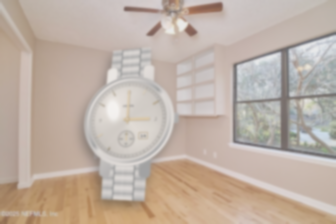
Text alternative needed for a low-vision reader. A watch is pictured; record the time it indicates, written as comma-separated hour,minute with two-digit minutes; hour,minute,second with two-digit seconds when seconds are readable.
3,00
